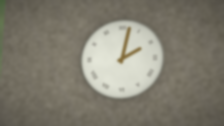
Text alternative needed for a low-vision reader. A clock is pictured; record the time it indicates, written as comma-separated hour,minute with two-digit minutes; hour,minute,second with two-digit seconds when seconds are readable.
2,02
